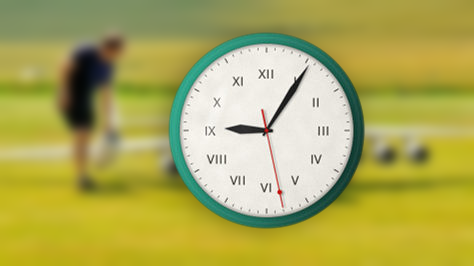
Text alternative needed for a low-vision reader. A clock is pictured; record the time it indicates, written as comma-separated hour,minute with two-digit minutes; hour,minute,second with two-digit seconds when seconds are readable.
9,05,28
